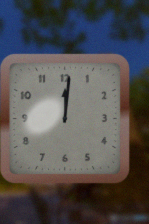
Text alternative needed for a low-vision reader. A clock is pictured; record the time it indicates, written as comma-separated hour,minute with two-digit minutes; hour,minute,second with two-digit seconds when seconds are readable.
12,01
